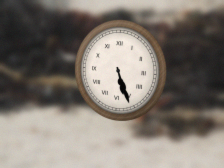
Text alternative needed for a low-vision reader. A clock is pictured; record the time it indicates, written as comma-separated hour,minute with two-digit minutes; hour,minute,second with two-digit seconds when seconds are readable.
5,26
